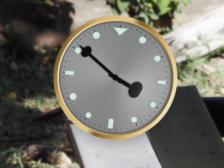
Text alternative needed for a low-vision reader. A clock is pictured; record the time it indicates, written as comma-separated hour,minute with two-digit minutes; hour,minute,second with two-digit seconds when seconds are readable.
3,51
